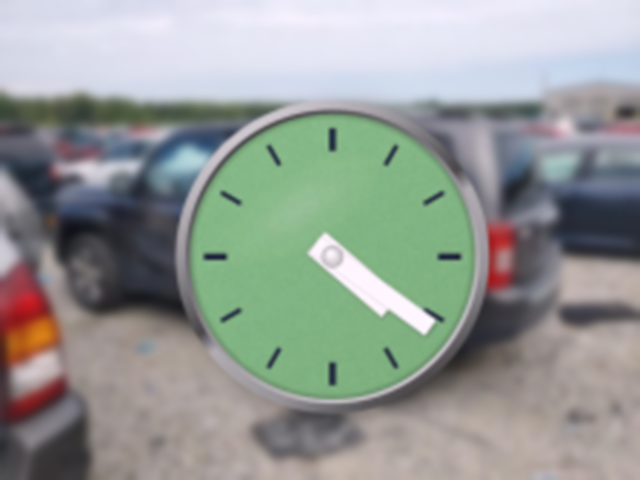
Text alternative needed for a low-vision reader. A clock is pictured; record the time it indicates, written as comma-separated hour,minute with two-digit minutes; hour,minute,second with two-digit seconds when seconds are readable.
4,21
